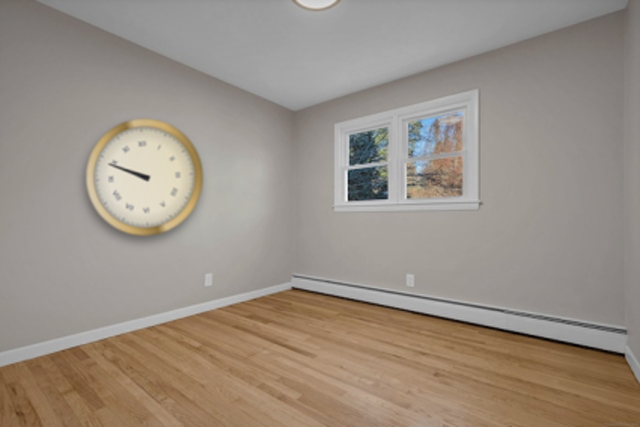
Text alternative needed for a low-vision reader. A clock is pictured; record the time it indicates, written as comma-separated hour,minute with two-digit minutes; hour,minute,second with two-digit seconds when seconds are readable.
9,49
